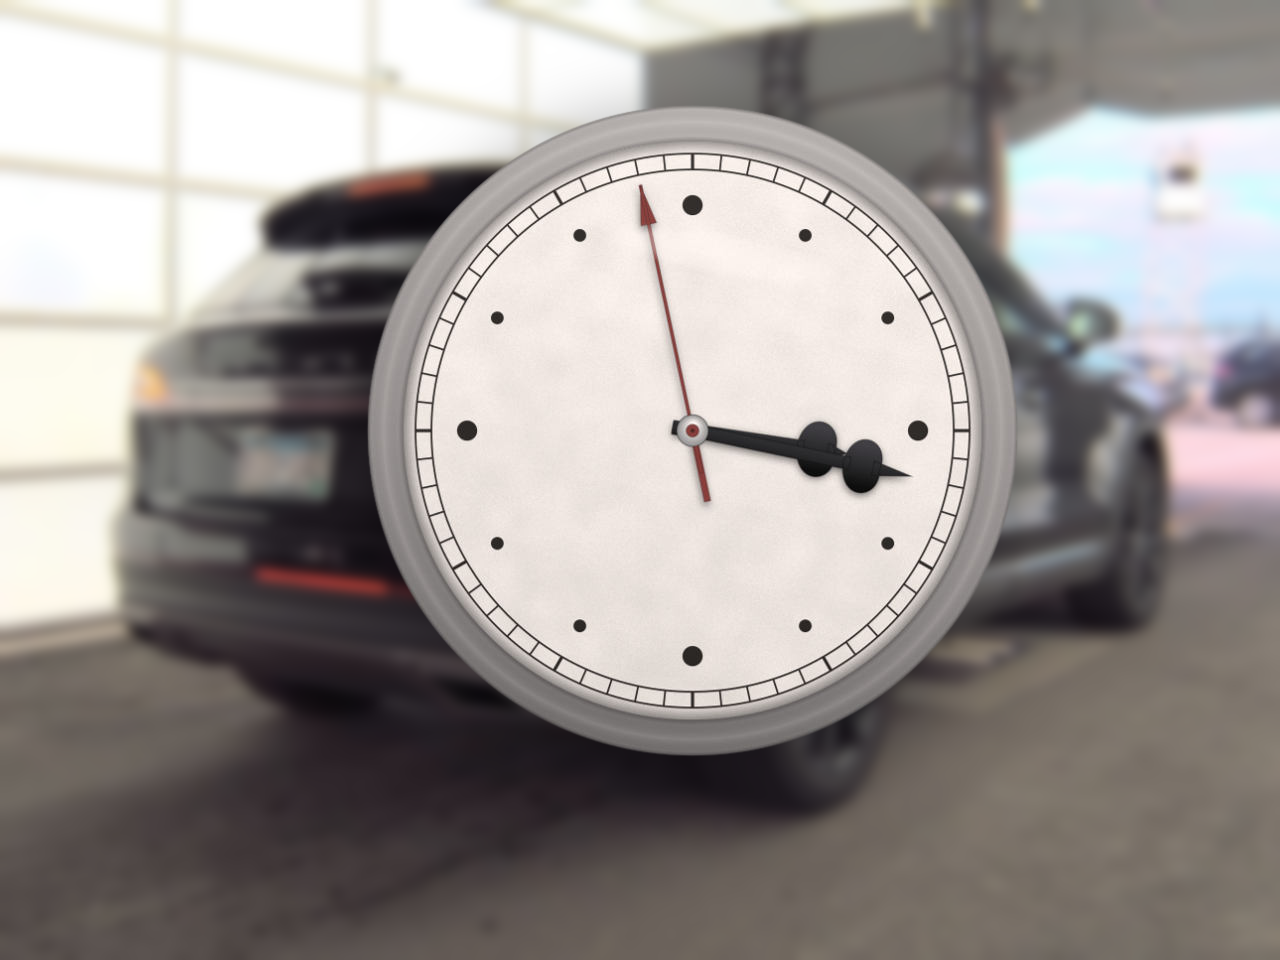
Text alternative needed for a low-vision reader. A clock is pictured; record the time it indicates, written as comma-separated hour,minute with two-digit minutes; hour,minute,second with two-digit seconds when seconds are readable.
3,16,58
